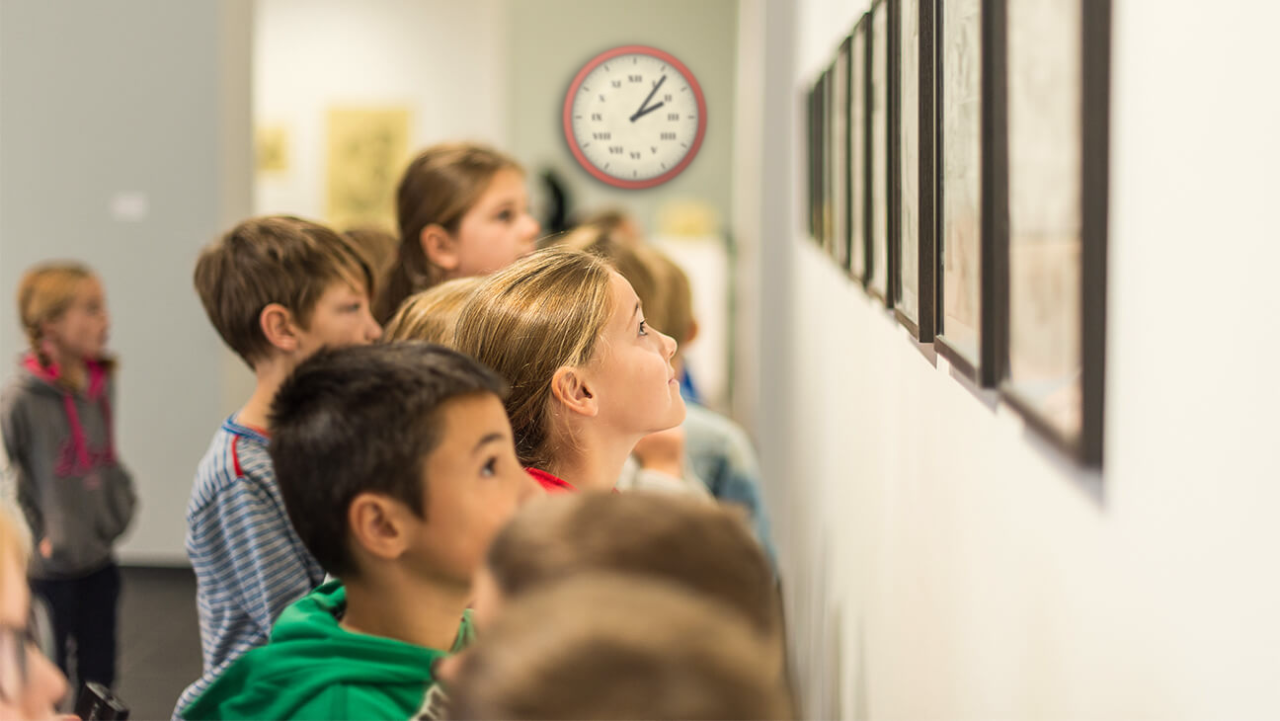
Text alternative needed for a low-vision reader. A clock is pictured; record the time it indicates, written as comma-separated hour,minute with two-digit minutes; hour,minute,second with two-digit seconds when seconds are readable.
2,06
